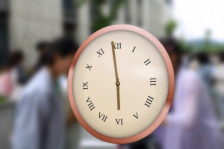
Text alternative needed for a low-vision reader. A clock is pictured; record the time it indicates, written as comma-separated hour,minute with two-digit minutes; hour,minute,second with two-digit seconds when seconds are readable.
5,59
